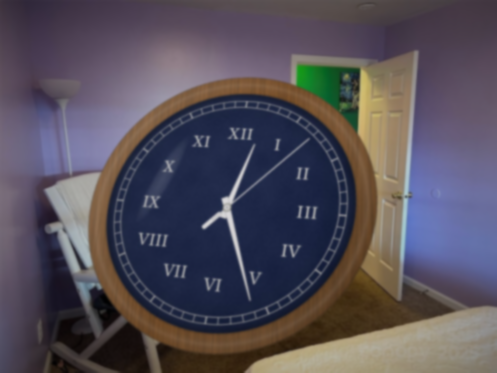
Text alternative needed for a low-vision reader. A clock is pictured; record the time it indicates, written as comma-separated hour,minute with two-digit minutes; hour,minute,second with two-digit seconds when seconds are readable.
12,26,07
